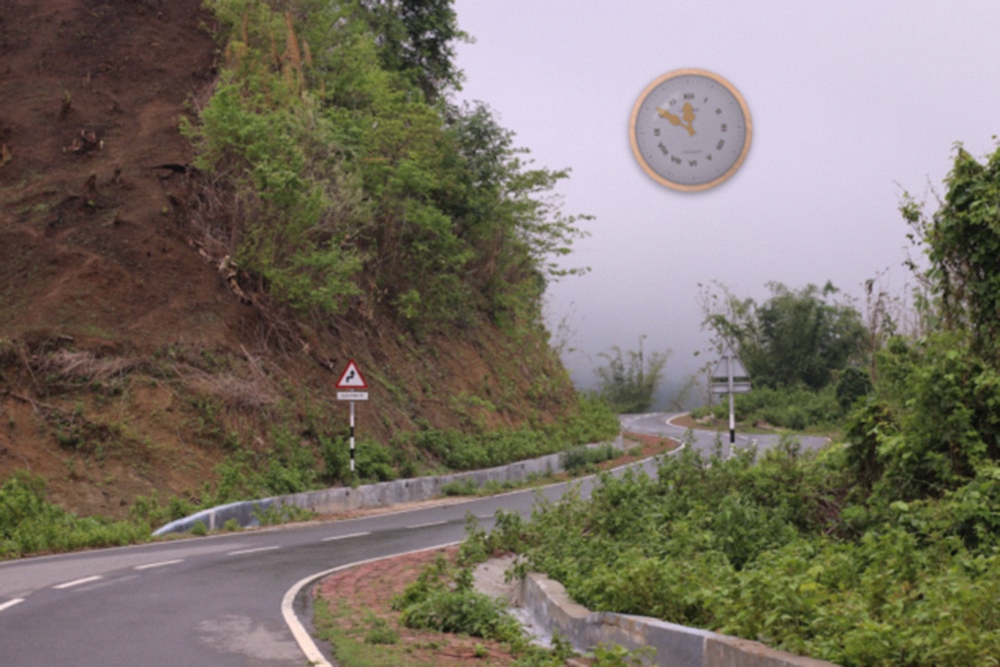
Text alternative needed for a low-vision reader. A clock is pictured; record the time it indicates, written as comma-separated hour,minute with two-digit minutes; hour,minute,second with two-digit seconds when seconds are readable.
11,51
